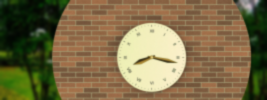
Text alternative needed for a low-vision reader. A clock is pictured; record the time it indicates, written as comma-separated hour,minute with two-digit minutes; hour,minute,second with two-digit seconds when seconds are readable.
8,17
